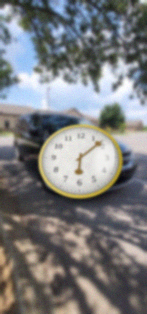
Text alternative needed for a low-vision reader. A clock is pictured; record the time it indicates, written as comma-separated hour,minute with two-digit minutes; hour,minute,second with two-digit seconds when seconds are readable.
6,08
